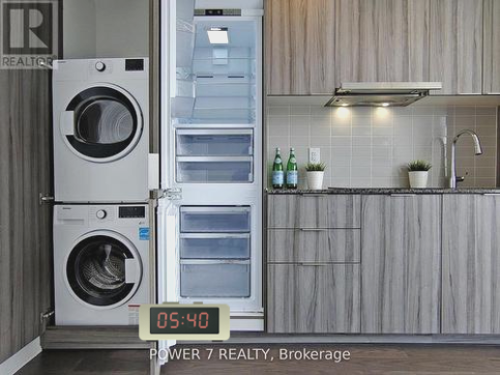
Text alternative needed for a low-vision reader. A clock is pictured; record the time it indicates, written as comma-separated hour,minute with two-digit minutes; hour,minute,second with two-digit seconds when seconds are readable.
5,40
